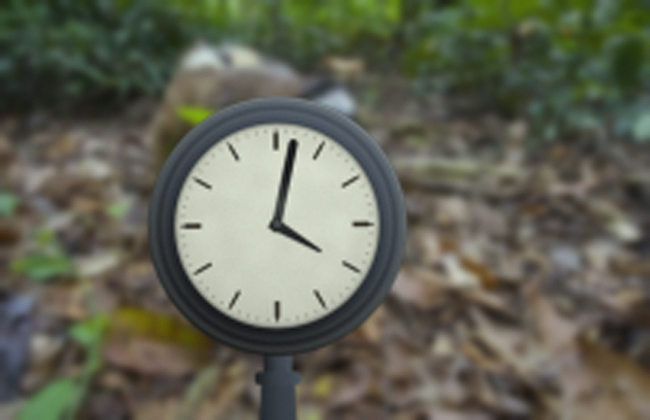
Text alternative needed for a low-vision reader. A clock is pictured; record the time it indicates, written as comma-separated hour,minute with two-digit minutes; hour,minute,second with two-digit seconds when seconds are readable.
4,02
